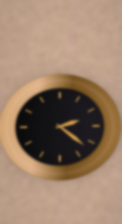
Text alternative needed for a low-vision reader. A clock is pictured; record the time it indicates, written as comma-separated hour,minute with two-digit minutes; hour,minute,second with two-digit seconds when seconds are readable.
2,22
